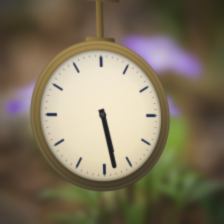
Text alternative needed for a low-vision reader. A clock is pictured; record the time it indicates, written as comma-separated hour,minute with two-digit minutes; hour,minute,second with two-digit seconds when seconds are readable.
5,28
